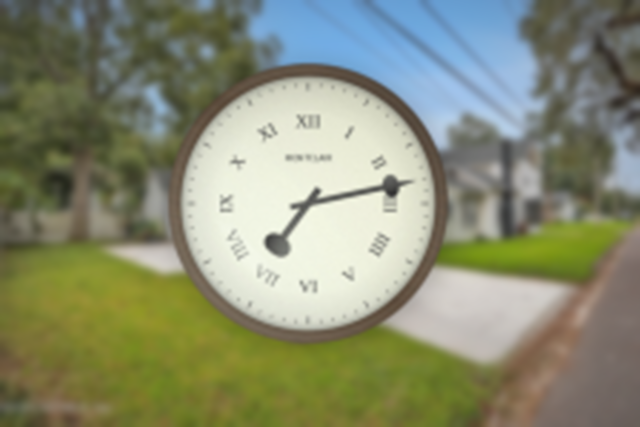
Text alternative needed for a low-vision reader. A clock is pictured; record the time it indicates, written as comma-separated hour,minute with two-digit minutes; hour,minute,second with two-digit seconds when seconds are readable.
7,13
